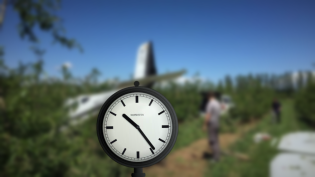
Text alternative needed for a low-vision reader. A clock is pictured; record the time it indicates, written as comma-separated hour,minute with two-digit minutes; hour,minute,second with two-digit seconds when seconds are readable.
10,24
